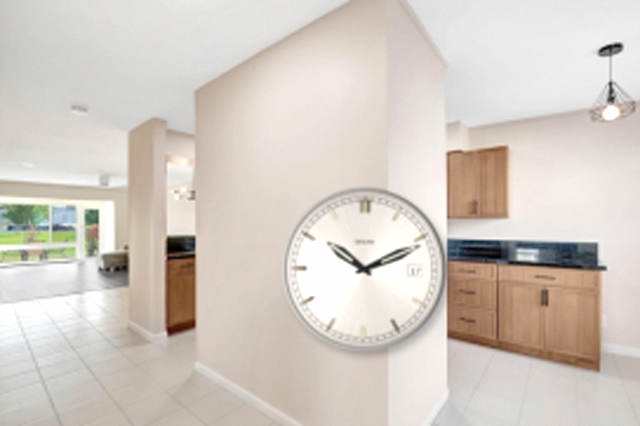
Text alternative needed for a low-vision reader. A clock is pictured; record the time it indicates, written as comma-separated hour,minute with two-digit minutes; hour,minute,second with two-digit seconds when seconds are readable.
10,11
